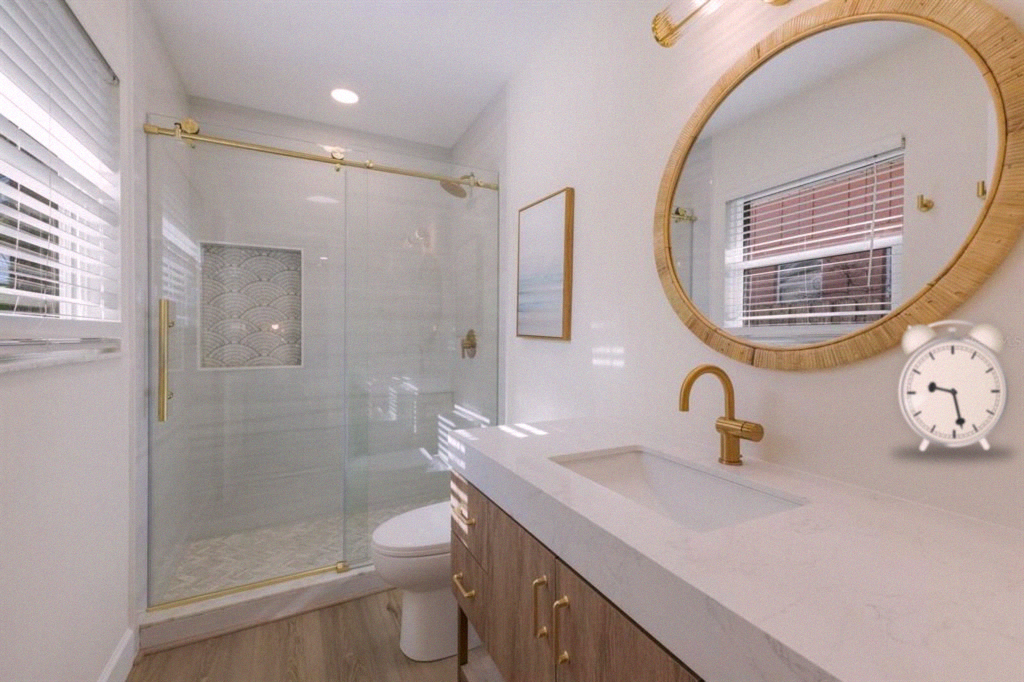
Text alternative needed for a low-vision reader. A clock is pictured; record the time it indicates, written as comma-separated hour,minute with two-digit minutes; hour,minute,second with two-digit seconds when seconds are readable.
9,28
